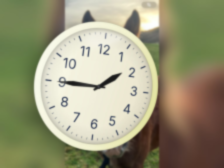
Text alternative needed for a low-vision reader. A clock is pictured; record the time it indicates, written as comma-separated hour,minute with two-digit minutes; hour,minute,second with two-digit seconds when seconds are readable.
1,45
